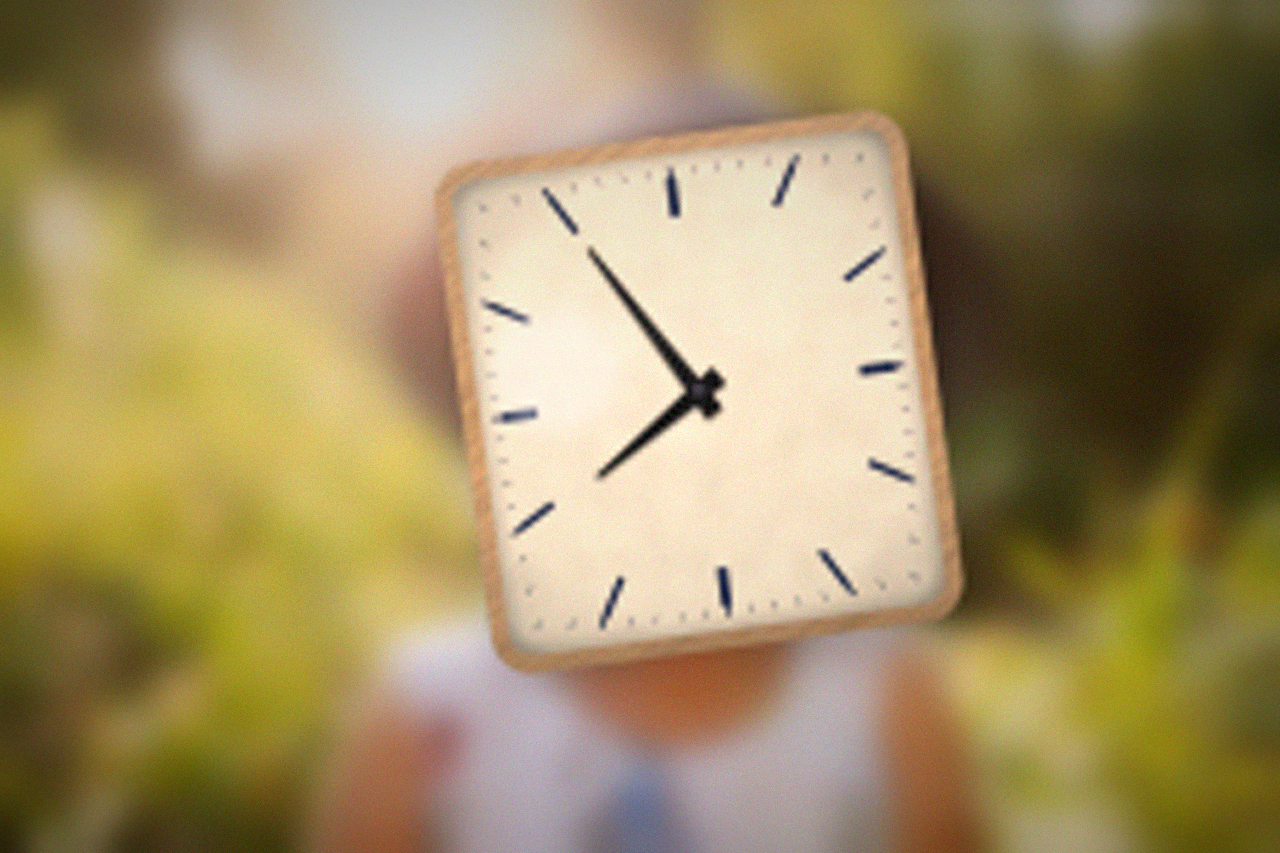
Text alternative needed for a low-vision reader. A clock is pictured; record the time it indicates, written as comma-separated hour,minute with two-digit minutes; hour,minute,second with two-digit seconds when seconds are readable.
7,55
